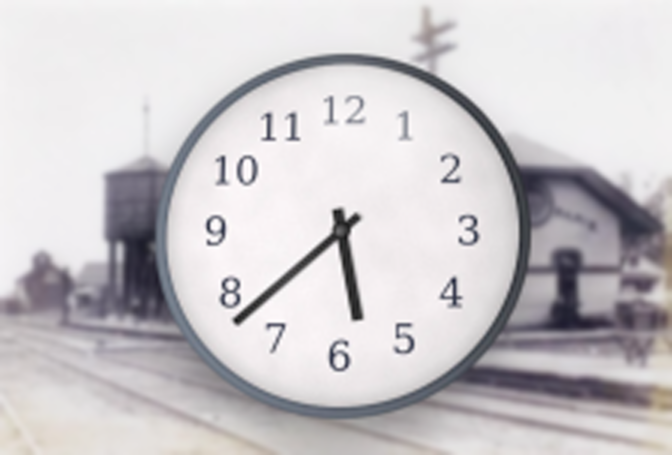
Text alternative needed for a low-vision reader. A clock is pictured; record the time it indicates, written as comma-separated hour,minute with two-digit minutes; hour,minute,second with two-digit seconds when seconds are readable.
5,38
